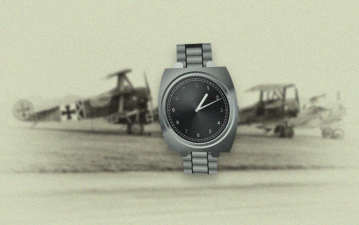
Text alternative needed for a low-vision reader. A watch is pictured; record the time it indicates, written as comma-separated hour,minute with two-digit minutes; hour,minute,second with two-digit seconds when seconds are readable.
1,11
